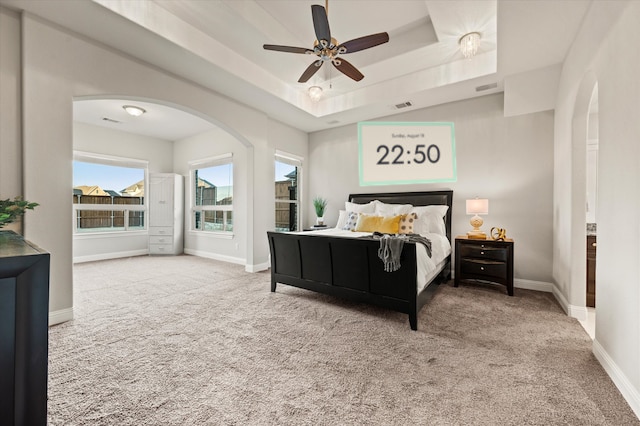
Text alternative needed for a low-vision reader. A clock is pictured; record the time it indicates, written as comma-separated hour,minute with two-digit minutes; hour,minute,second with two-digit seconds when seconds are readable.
22,50
